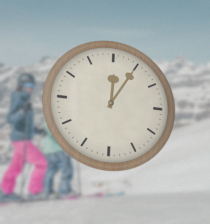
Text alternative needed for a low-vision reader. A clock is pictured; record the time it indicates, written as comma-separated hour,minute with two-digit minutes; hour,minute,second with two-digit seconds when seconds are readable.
12,05
